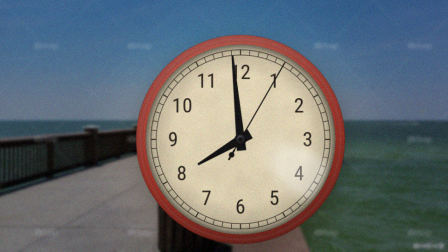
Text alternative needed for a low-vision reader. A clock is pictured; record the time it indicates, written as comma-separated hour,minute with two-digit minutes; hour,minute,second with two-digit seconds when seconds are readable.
7,59,05
